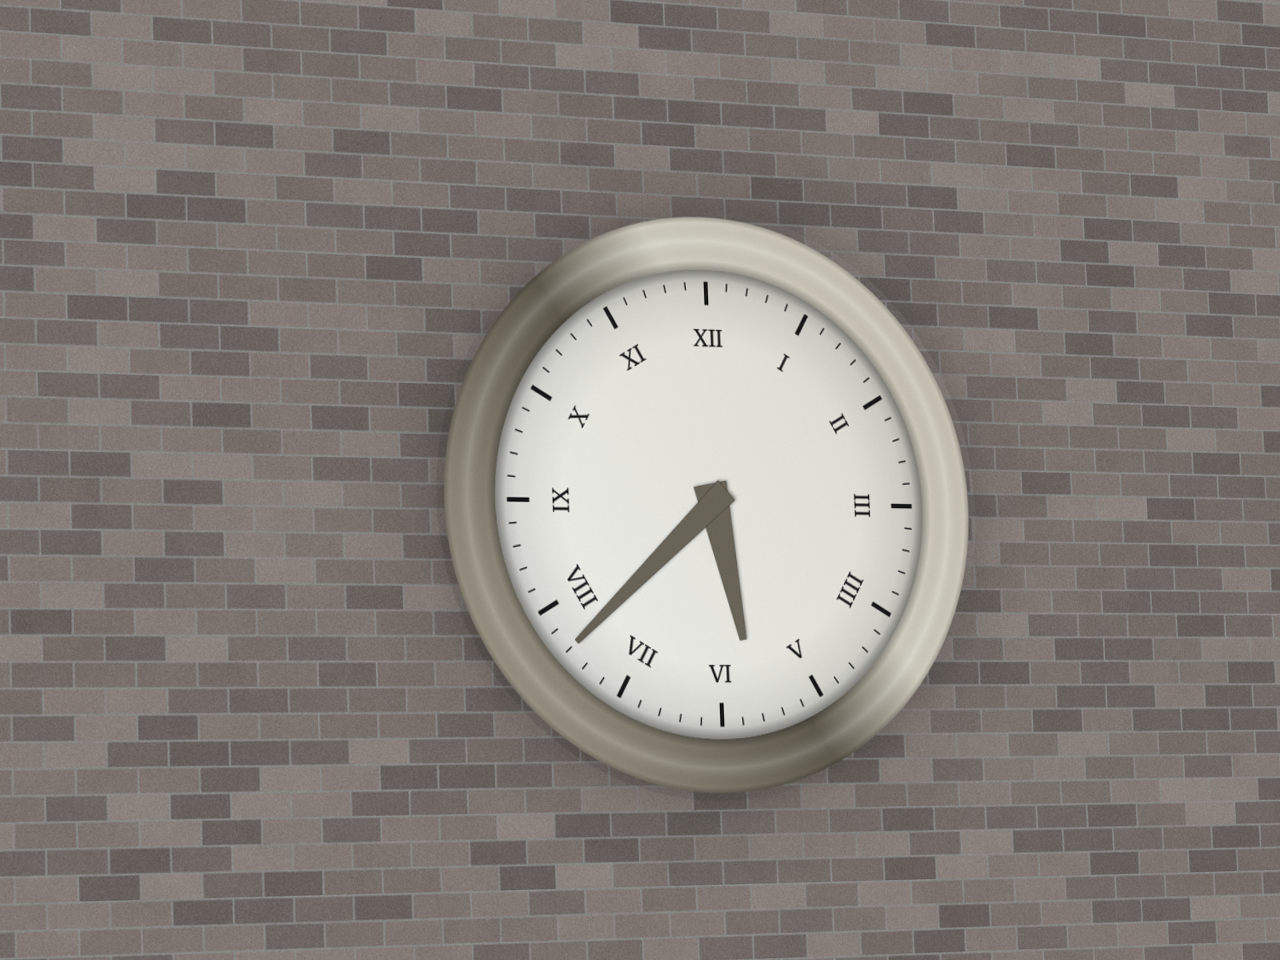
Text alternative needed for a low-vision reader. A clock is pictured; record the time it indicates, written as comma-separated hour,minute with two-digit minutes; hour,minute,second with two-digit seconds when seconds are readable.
5,38
